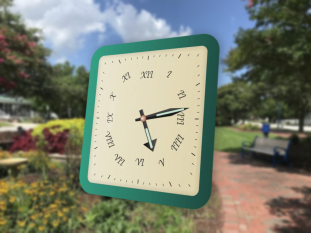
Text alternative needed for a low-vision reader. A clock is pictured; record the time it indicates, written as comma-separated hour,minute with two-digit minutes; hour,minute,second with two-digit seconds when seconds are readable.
5,13
